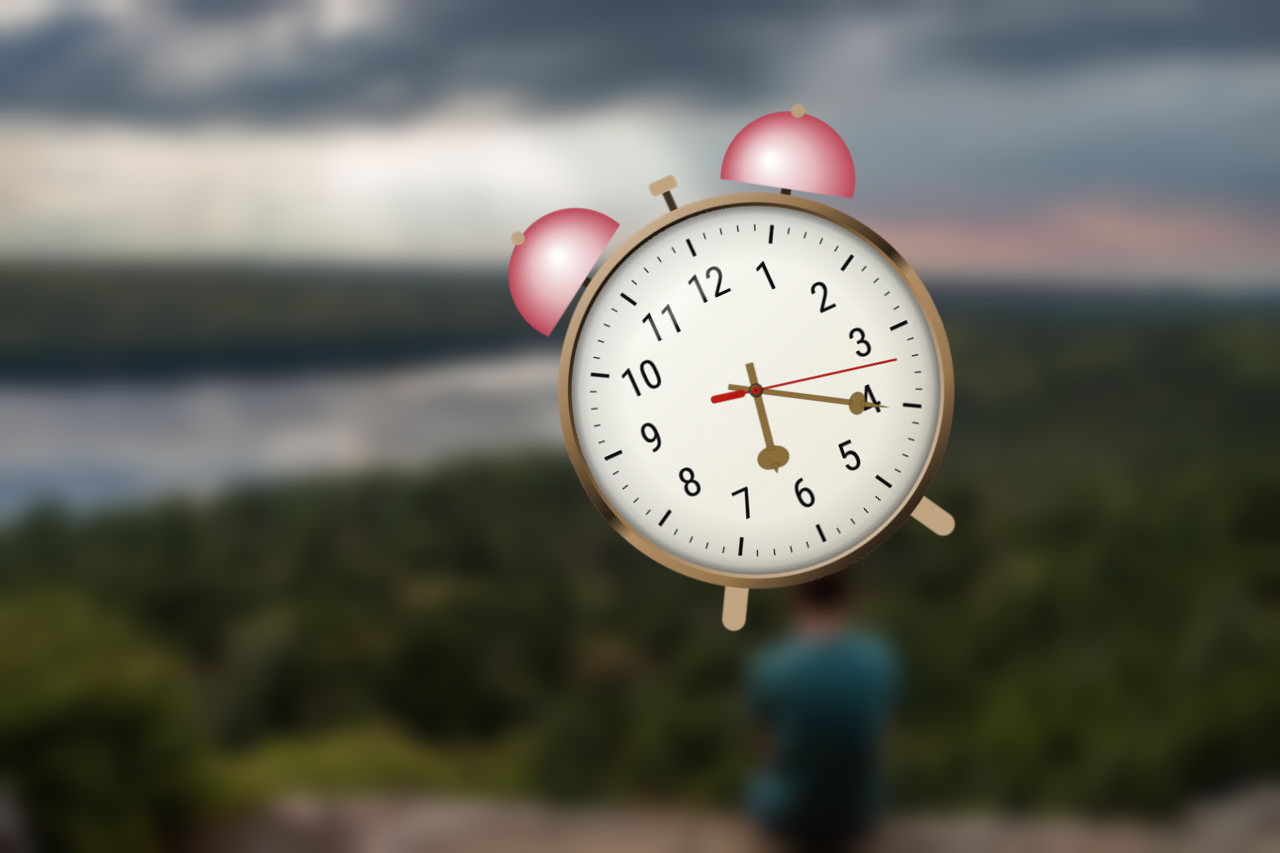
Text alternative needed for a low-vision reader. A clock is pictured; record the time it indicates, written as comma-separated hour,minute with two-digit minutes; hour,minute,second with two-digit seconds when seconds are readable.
6,20,17
